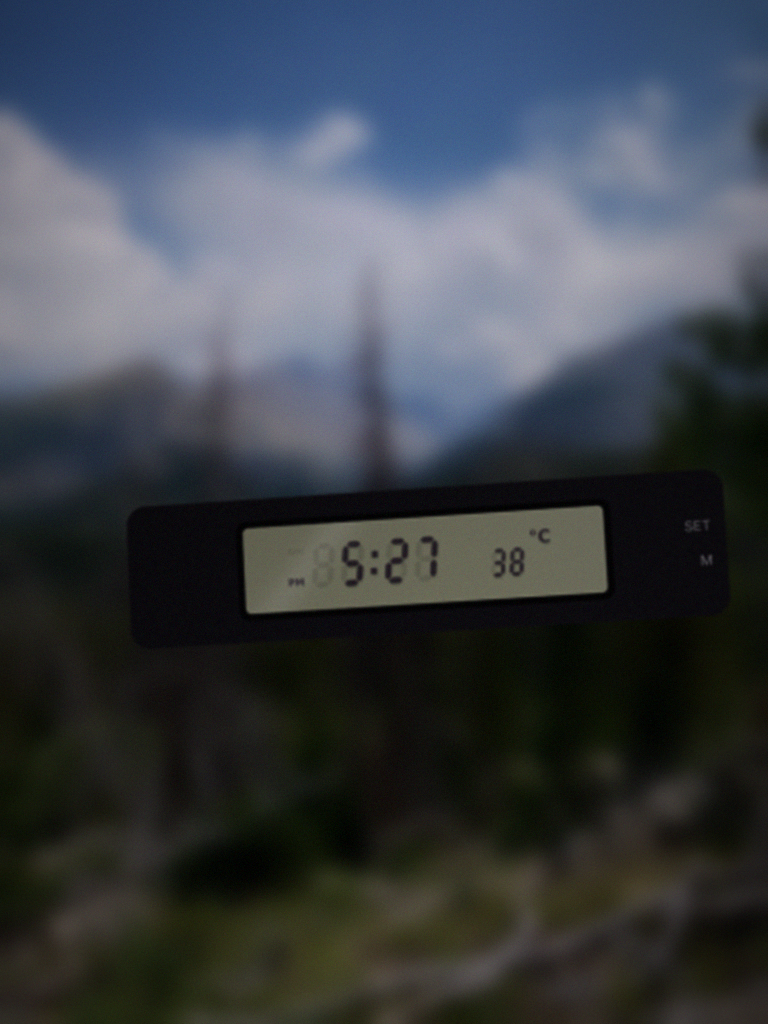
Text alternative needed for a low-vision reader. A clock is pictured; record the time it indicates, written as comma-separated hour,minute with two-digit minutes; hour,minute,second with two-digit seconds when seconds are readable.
5,27
